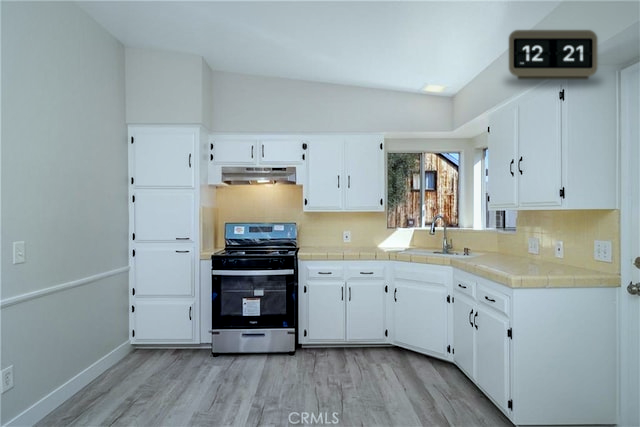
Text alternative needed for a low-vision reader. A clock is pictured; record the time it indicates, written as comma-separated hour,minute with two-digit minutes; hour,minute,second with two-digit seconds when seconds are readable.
12,21
